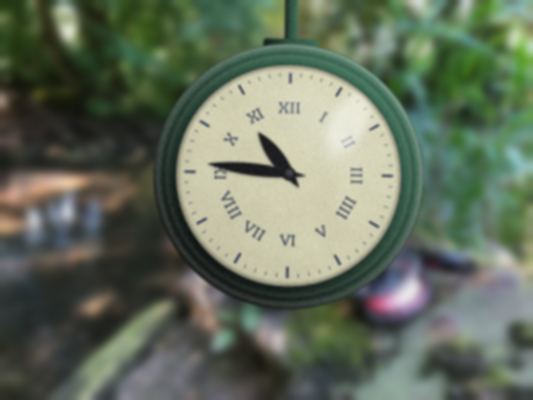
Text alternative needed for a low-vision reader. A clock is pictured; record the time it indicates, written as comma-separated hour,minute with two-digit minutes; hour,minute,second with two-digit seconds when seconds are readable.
10,46
